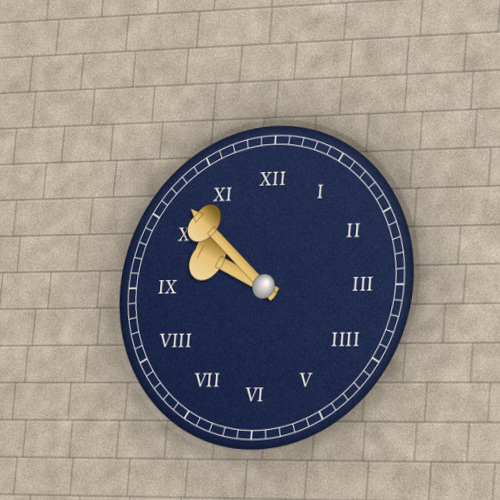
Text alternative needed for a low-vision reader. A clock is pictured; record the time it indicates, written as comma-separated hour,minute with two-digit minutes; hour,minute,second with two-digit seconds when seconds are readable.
9,52
